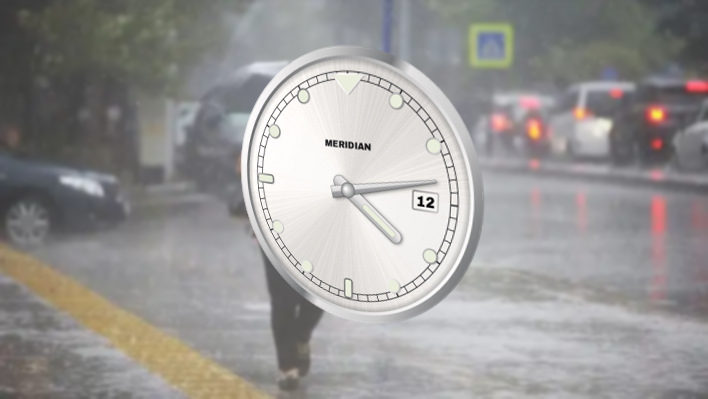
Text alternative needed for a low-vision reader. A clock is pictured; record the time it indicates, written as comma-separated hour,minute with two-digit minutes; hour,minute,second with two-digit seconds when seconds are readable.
4,13
